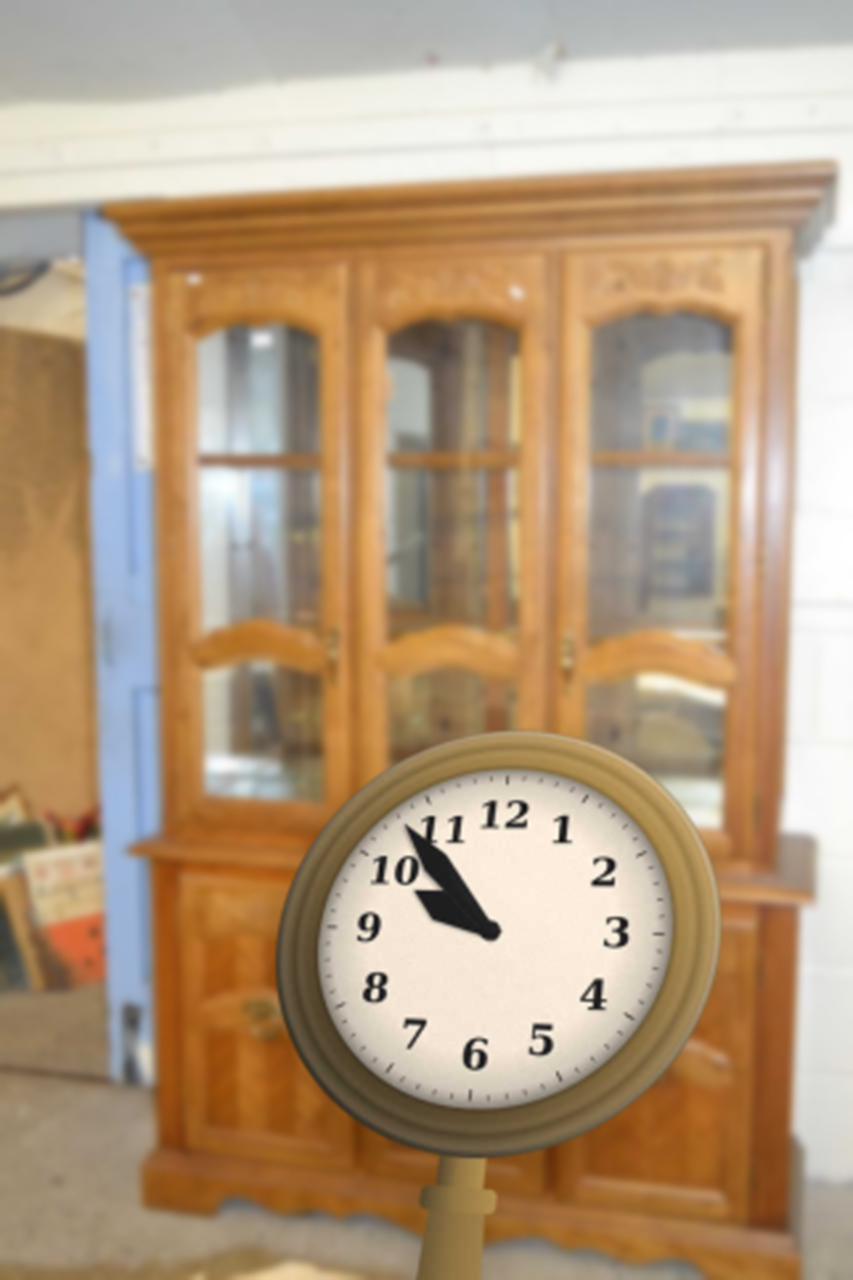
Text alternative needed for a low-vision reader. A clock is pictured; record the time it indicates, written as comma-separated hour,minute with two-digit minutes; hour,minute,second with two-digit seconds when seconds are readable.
9,53
